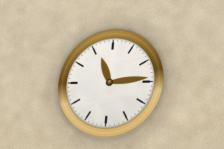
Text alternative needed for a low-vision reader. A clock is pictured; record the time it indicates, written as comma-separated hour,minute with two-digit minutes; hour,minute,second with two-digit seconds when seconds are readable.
11,14
